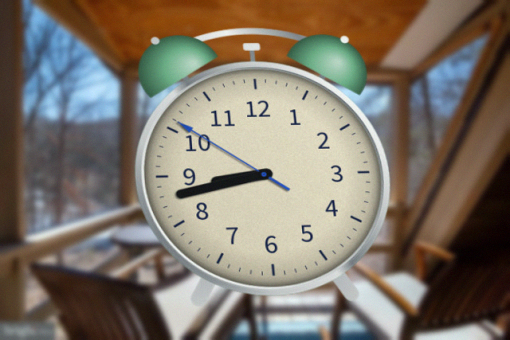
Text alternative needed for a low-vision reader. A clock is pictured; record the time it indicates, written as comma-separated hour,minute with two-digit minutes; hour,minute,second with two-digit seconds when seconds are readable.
8,42,51
